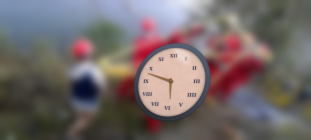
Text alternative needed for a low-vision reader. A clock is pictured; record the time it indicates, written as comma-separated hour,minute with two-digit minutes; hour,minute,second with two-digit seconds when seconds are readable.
5,48
